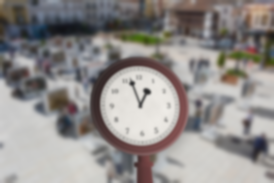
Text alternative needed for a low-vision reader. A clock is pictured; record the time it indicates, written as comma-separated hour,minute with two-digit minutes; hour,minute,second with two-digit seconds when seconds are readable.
12,57
